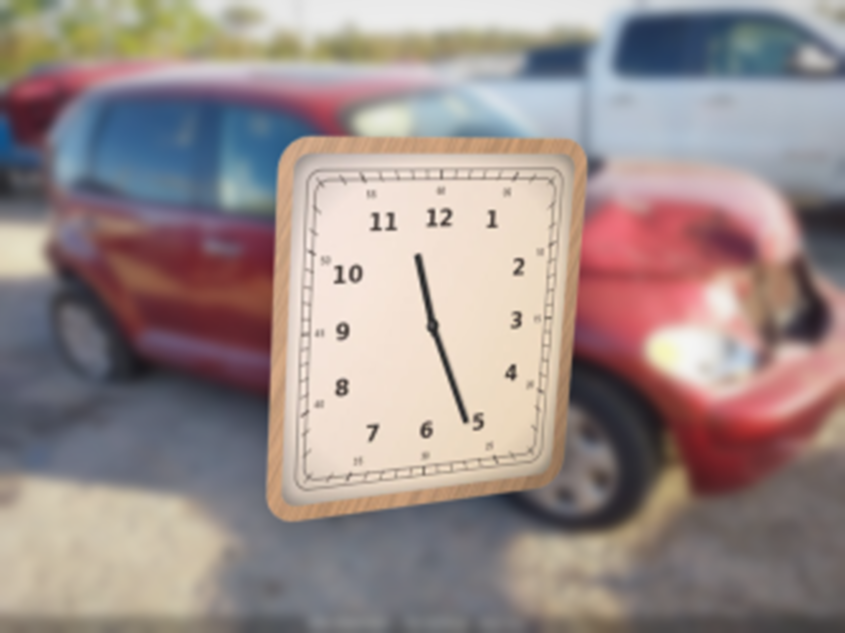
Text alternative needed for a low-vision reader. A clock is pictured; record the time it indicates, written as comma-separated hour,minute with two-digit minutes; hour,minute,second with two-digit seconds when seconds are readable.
11,26
